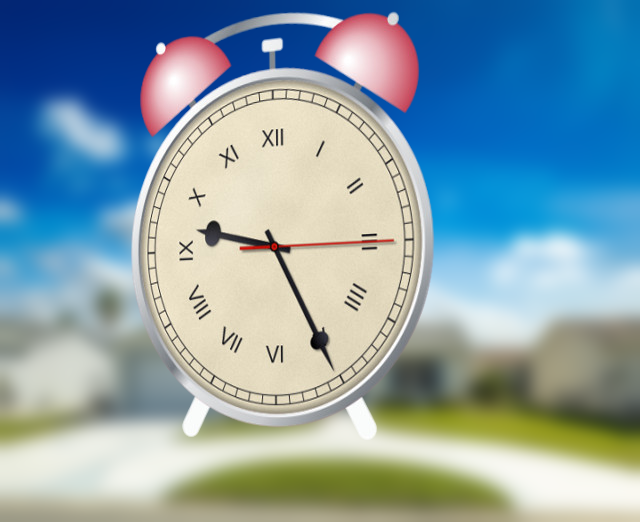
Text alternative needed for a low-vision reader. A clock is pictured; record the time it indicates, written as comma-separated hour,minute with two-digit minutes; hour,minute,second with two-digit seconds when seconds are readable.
9,25,15
